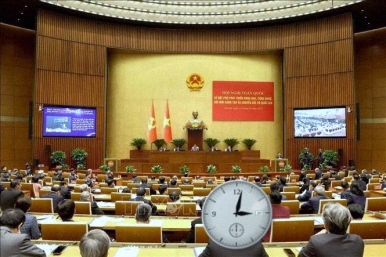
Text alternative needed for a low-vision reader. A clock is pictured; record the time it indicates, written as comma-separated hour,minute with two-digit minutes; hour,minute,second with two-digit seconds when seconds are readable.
3,02
